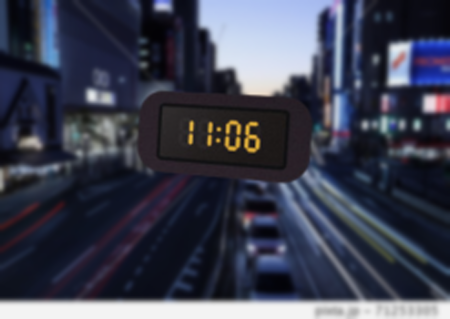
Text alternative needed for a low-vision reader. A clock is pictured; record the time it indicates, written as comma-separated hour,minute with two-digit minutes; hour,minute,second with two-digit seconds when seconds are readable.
11,06
